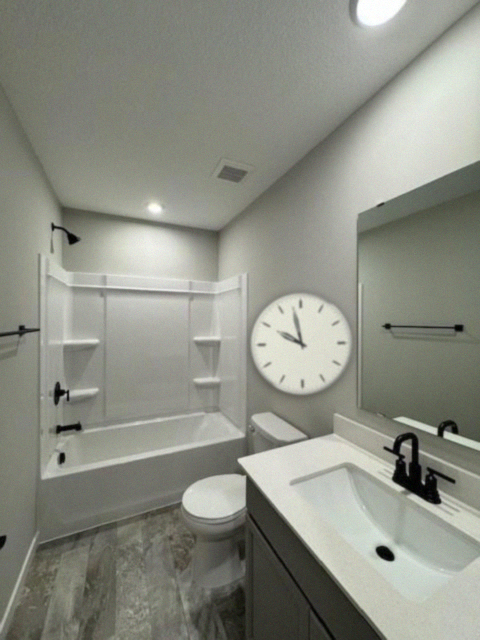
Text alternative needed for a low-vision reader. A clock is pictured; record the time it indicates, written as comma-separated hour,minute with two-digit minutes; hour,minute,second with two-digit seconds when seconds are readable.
9,58
